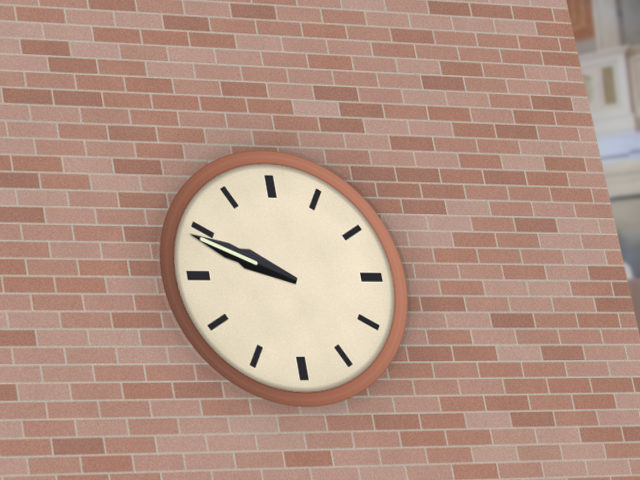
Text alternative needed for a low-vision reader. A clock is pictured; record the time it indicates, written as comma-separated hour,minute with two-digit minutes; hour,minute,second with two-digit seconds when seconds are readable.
9,49
